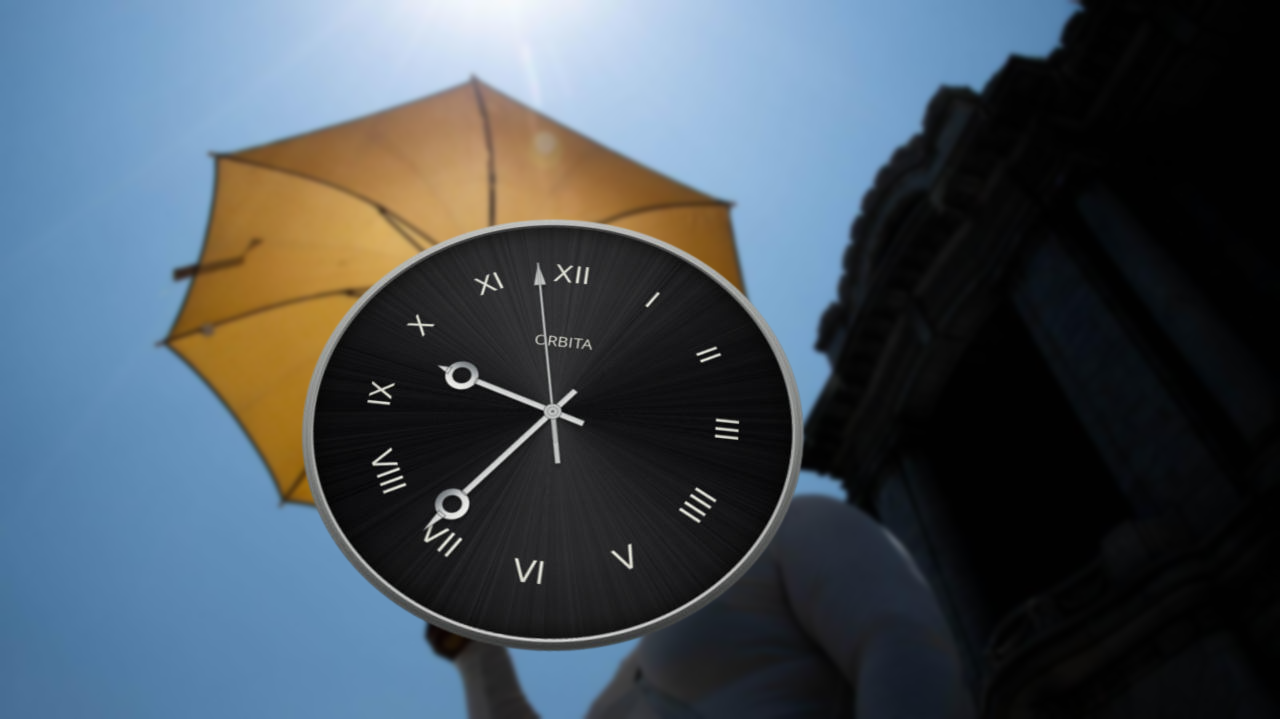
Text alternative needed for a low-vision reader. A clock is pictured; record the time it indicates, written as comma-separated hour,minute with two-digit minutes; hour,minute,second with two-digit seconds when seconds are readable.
9,35,58
